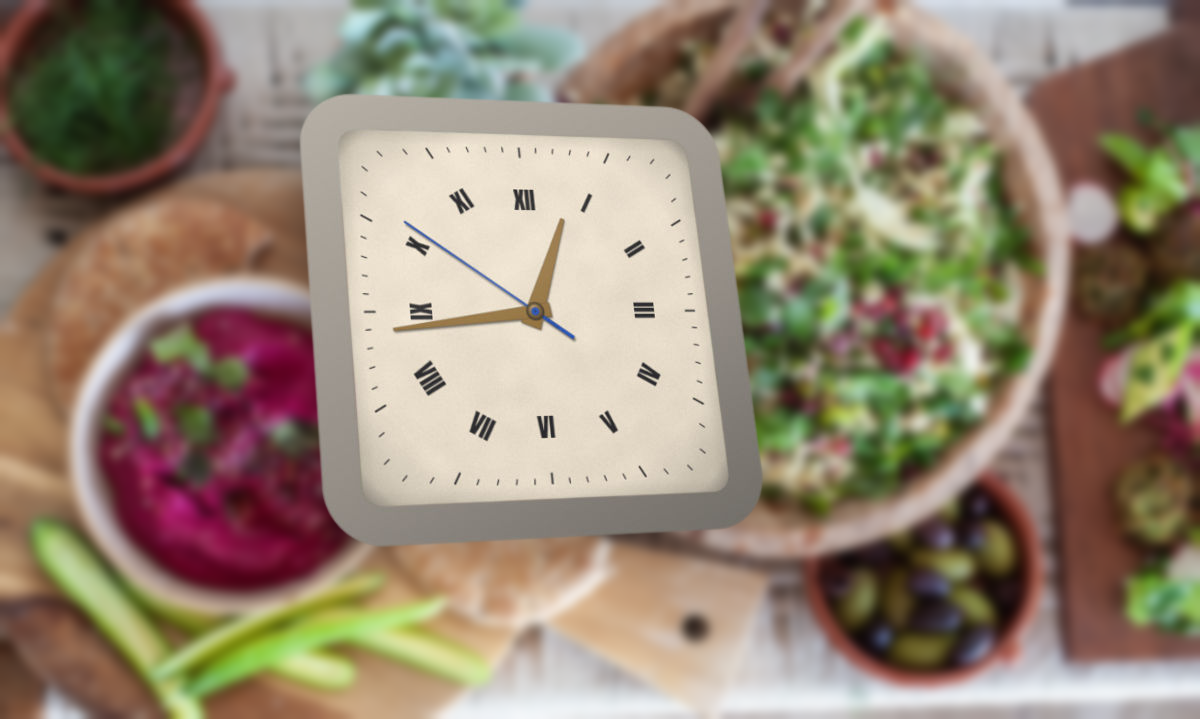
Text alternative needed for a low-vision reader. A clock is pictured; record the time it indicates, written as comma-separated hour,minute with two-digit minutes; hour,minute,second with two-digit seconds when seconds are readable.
12,43,51
